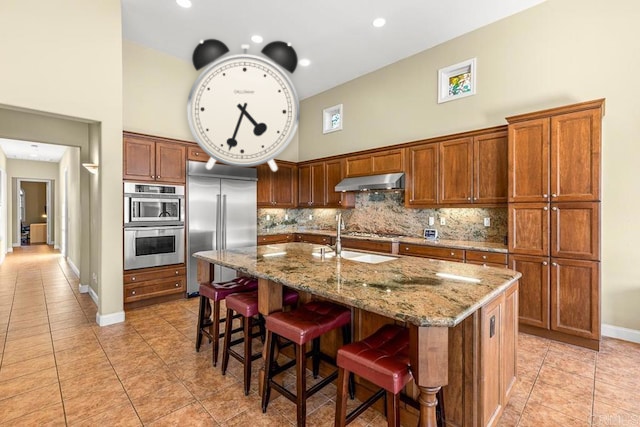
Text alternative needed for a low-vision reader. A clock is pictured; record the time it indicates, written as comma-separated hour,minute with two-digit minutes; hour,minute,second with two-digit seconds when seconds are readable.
4,33
